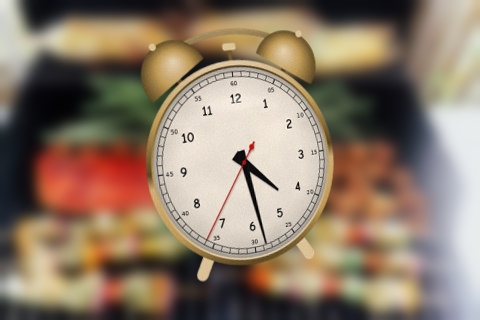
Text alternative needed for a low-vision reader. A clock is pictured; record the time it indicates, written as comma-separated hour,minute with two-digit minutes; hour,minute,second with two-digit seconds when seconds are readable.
4,28,36
